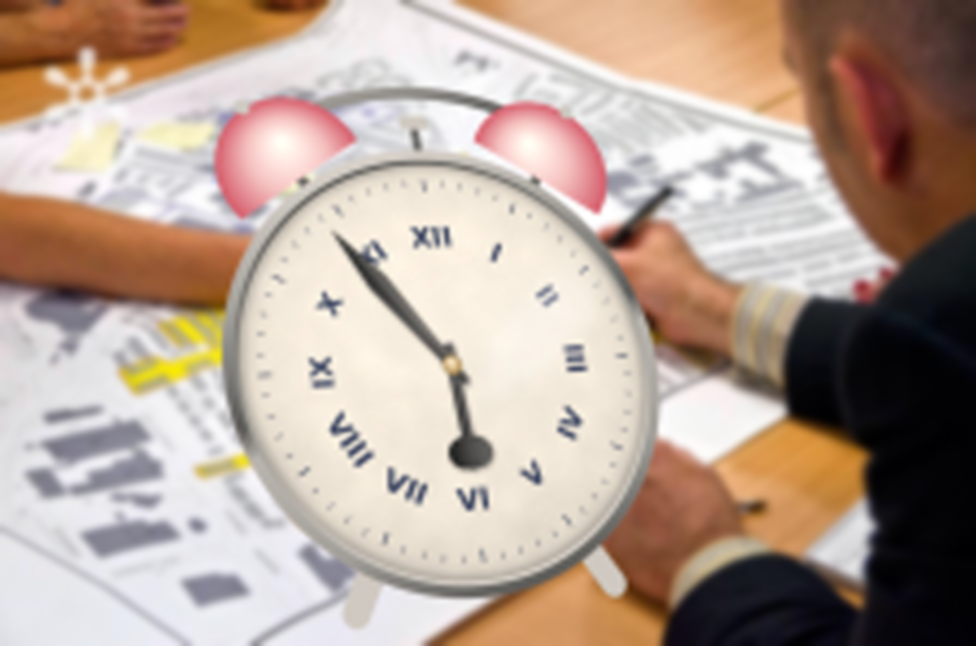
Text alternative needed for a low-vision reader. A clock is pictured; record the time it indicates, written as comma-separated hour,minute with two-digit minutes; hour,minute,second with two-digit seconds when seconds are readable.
5,54
